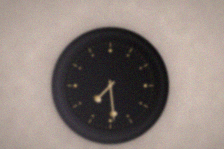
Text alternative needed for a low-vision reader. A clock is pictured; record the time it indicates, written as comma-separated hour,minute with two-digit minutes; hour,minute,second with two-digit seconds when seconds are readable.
7,29
